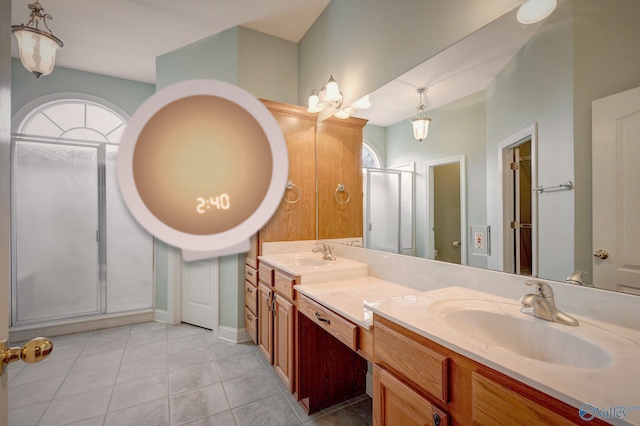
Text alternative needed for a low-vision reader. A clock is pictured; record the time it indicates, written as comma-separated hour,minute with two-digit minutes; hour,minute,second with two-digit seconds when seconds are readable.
2,40
